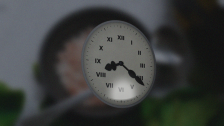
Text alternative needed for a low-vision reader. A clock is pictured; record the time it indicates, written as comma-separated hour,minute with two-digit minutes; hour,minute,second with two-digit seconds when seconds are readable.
8,21
